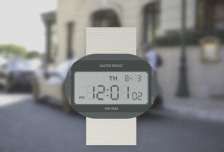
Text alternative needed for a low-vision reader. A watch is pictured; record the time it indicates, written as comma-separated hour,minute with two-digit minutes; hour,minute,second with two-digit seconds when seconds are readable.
12,01,02
